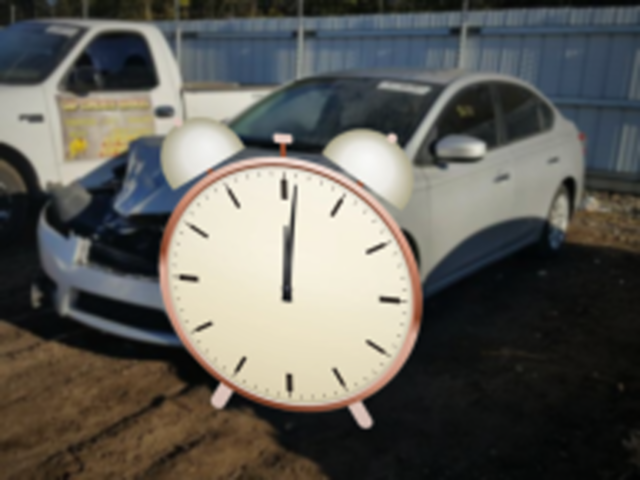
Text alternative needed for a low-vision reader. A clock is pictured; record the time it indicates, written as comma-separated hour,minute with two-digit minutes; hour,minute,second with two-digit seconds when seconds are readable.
12,01
